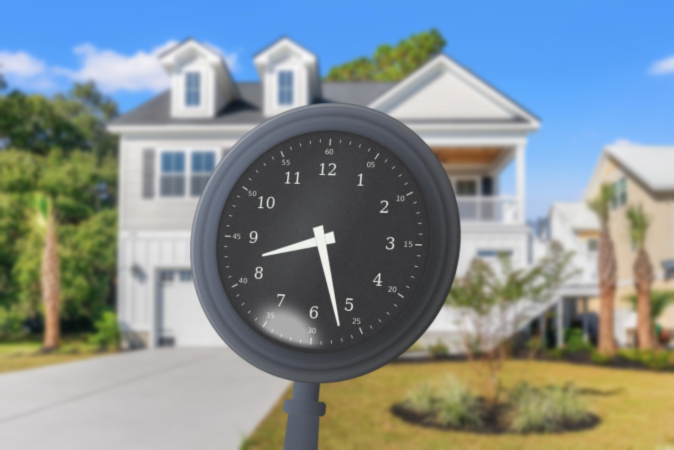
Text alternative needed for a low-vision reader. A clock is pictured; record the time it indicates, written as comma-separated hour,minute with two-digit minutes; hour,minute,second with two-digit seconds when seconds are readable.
8,27
